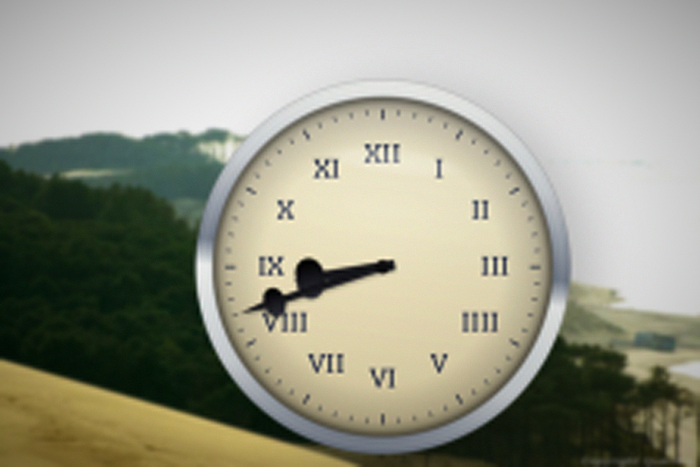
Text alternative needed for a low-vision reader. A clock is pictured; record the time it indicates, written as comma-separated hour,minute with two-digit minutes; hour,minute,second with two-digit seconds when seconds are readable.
8,42
